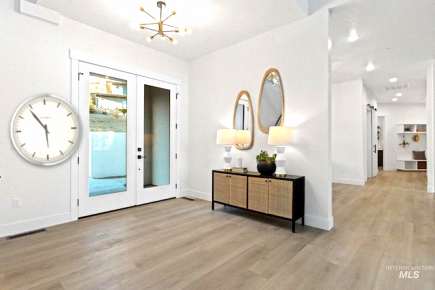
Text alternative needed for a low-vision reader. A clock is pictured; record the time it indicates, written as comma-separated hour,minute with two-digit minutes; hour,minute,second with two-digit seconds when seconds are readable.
5,54
